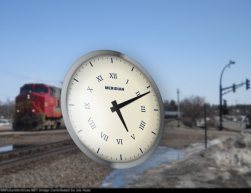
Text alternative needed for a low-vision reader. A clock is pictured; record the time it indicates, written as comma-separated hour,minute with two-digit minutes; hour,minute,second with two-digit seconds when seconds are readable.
5,11
